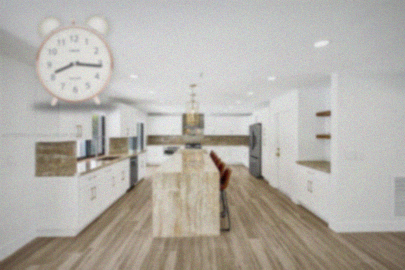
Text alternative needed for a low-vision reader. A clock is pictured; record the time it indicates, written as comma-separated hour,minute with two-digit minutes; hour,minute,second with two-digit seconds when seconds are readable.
8,16
